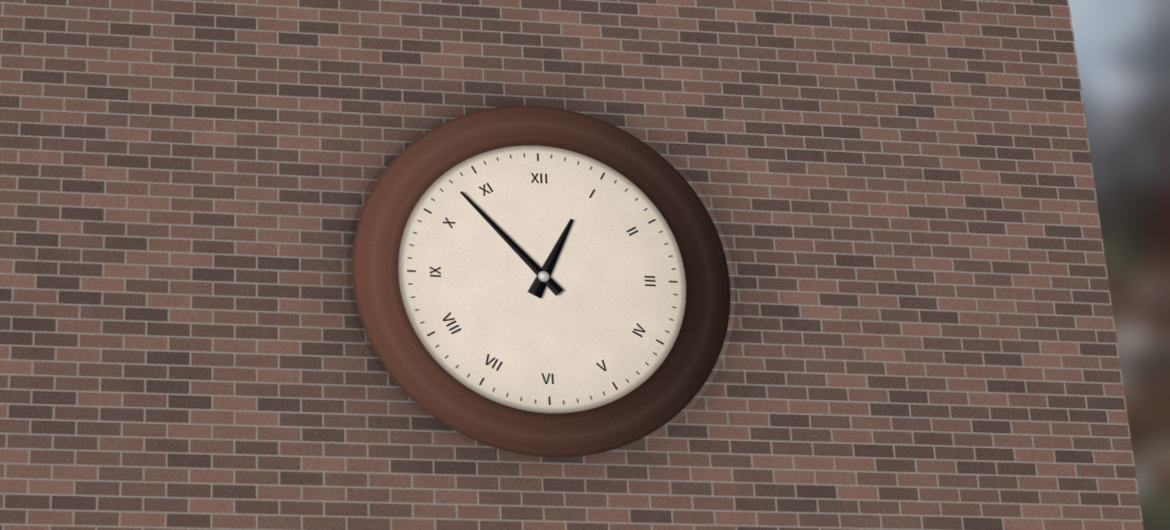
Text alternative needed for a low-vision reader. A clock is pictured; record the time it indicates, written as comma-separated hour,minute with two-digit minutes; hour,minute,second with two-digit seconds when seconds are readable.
12,53
